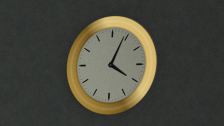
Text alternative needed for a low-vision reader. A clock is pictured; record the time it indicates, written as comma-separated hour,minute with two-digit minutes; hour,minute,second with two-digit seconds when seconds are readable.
4,04
